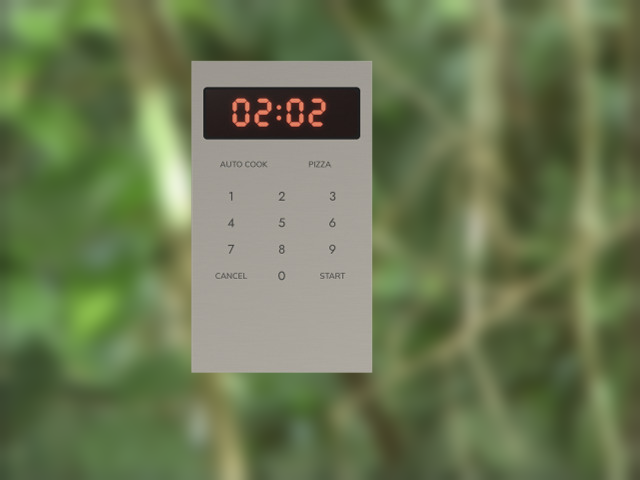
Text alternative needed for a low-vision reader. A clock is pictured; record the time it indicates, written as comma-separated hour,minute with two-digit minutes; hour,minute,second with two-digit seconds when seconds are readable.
2,02
